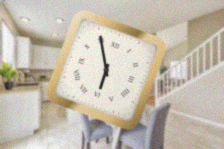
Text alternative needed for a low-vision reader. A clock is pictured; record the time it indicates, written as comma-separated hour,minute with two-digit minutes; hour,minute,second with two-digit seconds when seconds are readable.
5,55
